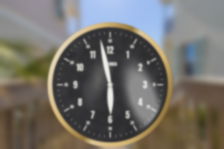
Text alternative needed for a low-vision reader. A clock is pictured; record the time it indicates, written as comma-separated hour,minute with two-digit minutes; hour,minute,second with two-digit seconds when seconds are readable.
5,58
